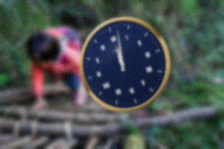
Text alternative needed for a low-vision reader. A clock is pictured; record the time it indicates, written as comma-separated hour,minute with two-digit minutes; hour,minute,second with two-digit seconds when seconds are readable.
12,02
